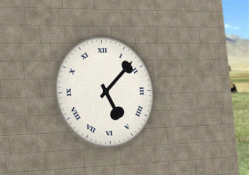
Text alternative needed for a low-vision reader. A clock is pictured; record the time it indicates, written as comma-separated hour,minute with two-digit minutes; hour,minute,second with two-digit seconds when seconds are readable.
5,08
